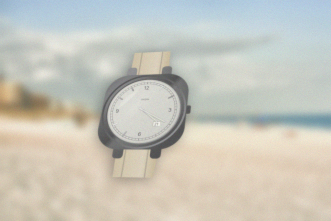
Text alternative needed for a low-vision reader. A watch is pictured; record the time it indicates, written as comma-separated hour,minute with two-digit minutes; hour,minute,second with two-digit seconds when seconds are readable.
4,20
